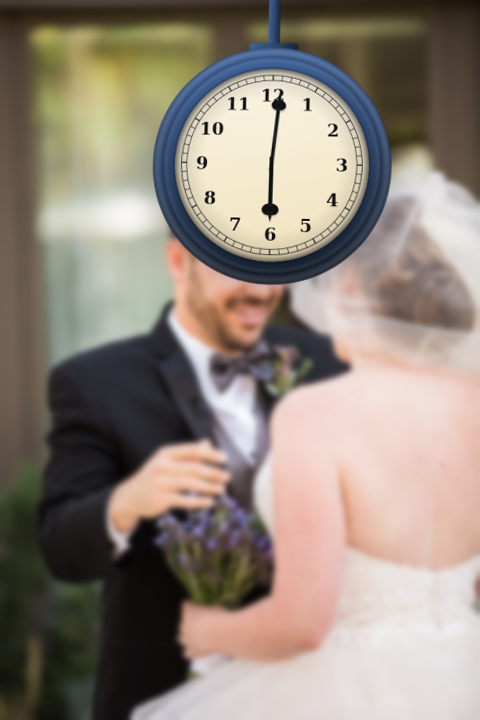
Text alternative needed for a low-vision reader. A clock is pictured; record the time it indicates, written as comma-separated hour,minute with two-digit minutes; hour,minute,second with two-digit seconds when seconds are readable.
6,01
